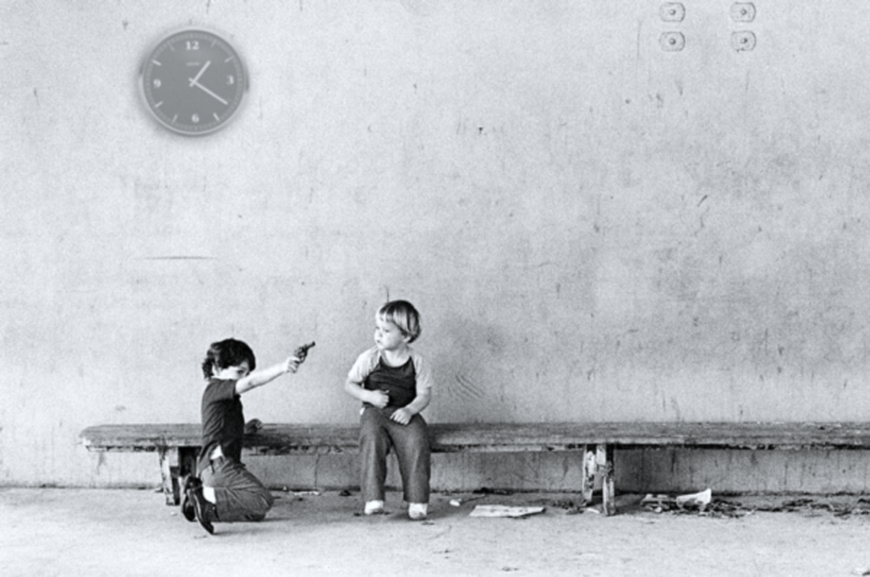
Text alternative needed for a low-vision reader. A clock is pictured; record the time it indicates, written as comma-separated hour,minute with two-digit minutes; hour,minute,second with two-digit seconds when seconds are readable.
1,21
